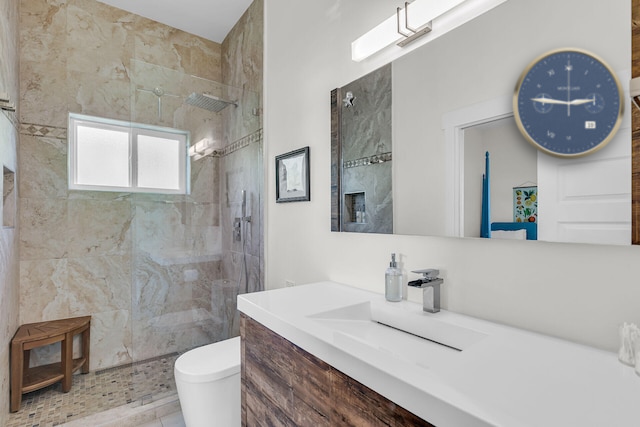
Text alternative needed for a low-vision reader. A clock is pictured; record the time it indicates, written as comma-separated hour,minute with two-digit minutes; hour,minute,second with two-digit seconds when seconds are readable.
2,46
